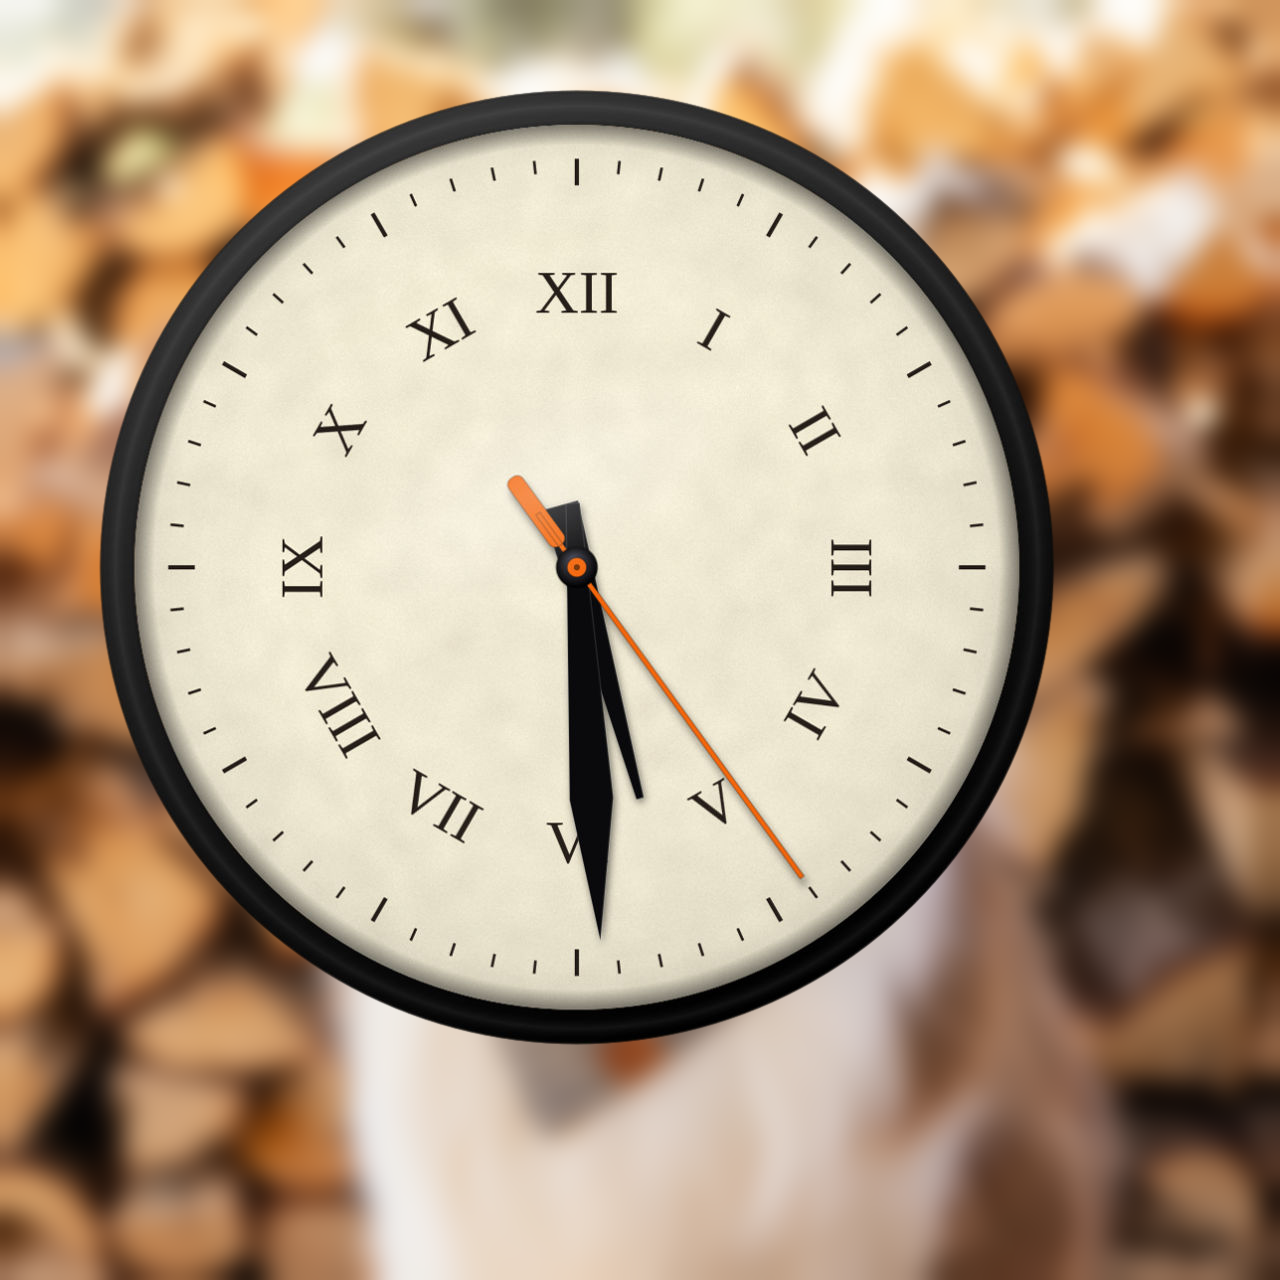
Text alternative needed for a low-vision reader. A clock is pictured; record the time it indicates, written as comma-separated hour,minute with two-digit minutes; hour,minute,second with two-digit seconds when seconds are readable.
5,29,24
